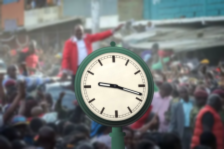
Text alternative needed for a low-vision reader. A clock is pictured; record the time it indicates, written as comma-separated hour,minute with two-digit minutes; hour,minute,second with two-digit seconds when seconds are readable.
9,18
